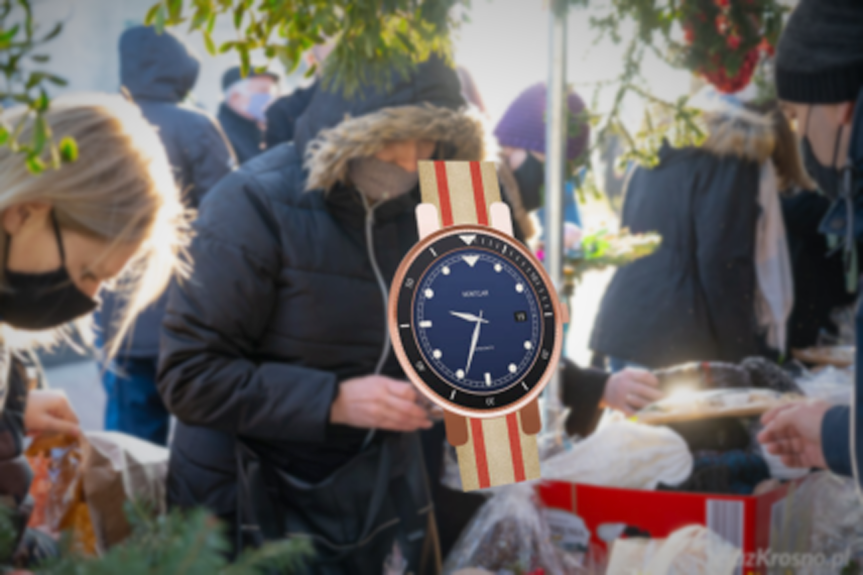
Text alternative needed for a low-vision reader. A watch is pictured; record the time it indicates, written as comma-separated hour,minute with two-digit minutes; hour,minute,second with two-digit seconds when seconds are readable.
9,34
